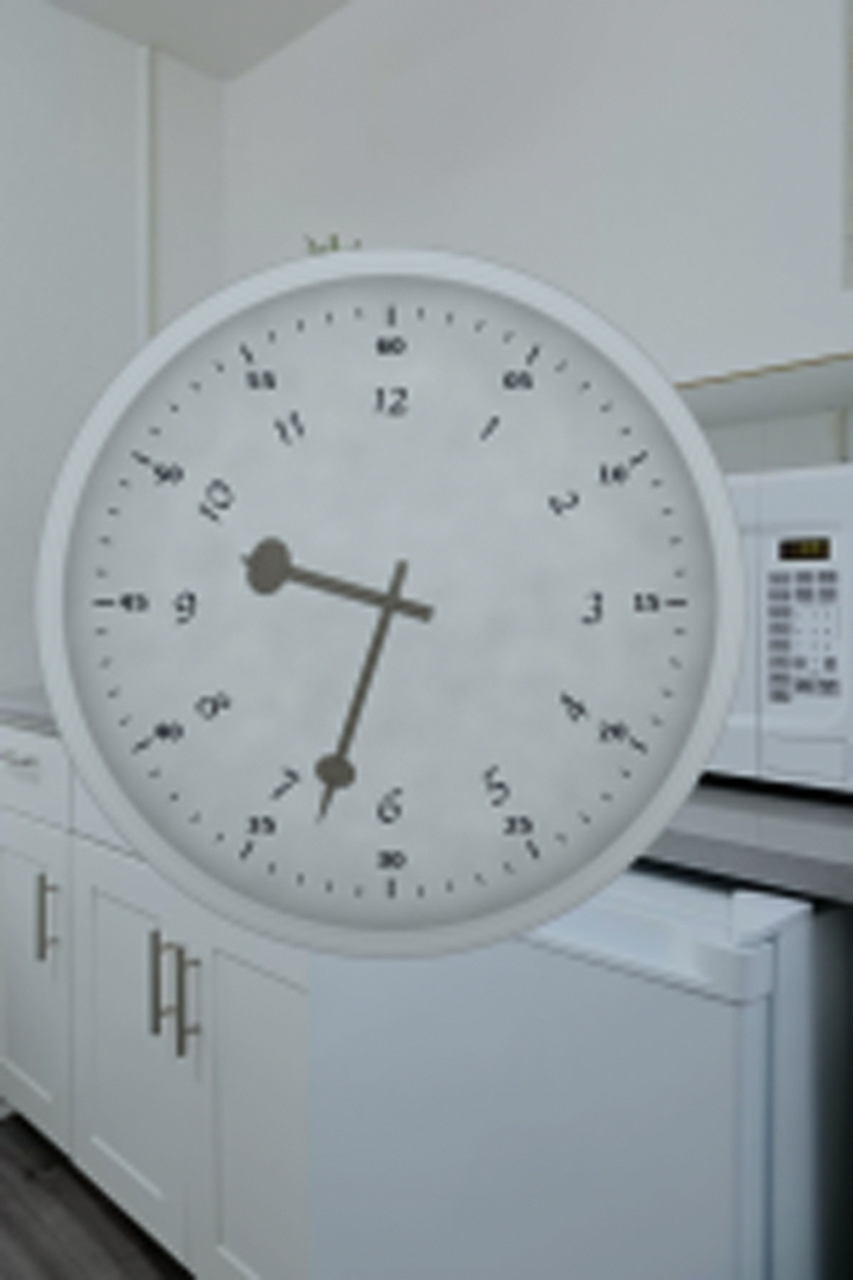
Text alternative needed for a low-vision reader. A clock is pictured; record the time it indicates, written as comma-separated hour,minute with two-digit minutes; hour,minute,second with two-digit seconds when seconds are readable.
9,33
